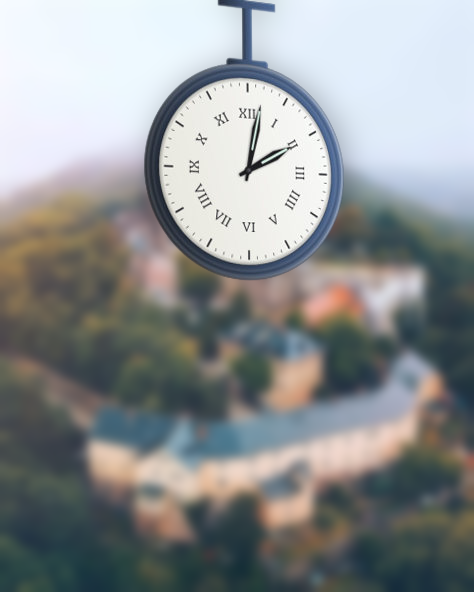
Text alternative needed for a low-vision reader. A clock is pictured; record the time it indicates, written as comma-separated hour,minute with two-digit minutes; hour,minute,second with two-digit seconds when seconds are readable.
2,02
